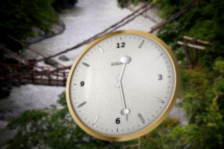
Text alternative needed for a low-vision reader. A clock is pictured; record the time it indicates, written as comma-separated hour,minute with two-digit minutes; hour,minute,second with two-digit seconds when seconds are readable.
12,28
